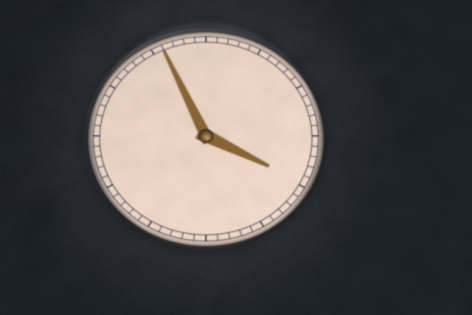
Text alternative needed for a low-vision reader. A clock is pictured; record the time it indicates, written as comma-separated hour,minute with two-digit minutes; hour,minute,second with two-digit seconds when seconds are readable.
3,56
